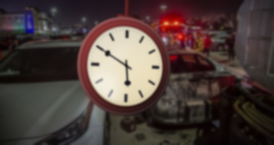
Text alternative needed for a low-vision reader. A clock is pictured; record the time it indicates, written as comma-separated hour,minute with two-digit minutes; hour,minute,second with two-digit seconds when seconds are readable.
5,50
